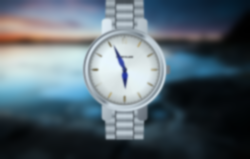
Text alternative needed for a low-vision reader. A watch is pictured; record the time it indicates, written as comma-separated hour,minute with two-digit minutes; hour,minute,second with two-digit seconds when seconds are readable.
5,56
